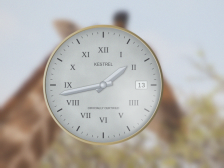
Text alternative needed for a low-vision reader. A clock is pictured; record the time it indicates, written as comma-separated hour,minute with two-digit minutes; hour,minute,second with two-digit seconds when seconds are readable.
1,43
